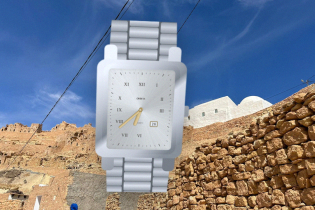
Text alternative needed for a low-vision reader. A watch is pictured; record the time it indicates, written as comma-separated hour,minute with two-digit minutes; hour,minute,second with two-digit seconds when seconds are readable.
6,38
